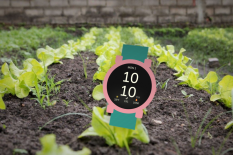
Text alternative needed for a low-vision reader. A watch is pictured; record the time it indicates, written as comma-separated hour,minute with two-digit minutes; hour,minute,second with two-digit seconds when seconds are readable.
10,10
